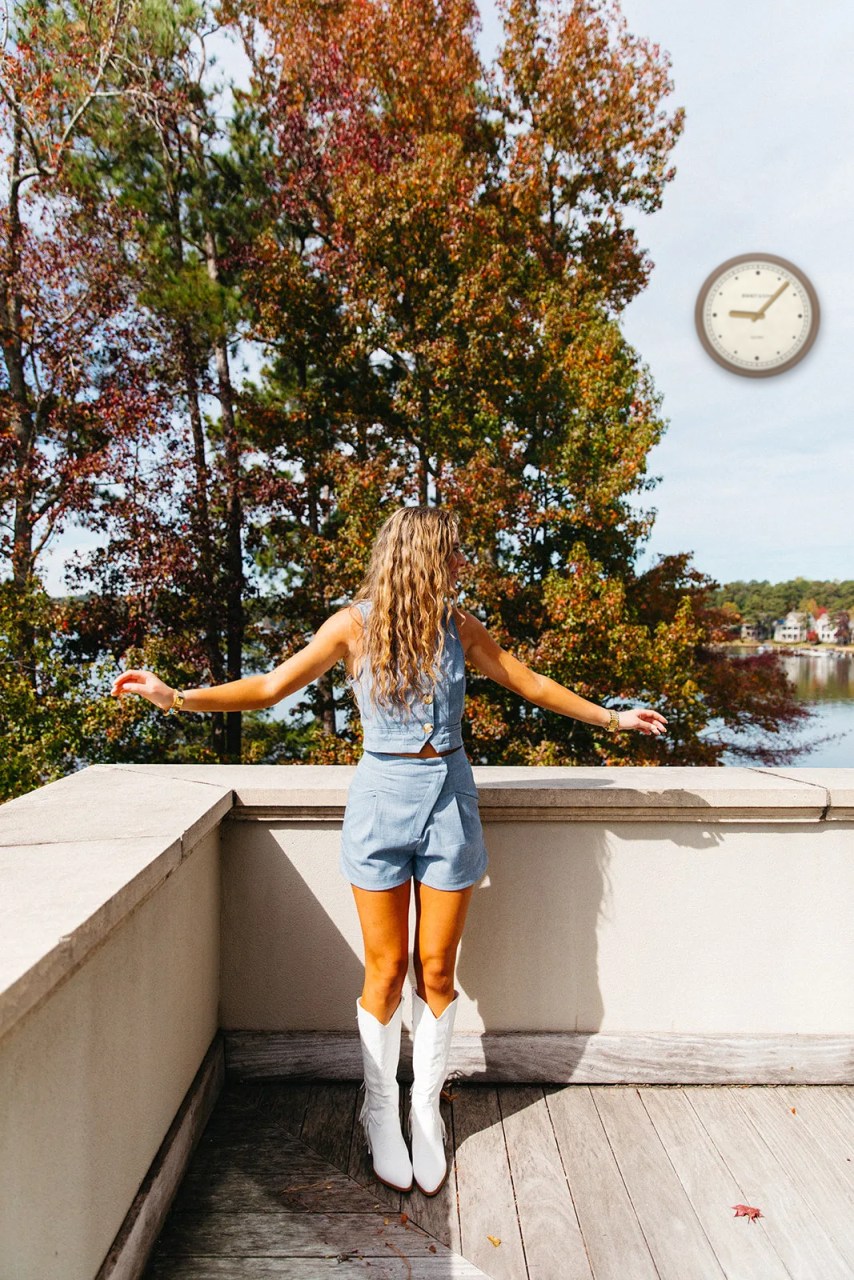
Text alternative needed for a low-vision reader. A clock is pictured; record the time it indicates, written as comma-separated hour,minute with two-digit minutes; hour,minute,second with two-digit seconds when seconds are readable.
9,07
